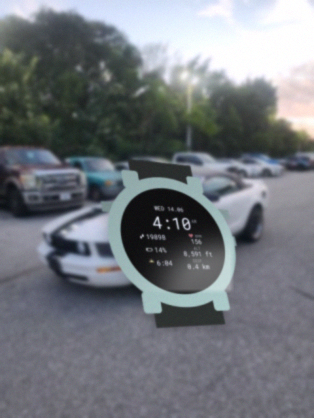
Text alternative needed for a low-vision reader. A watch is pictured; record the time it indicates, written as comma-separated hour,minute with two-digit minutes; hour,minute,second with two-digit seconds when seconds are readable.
4,10
